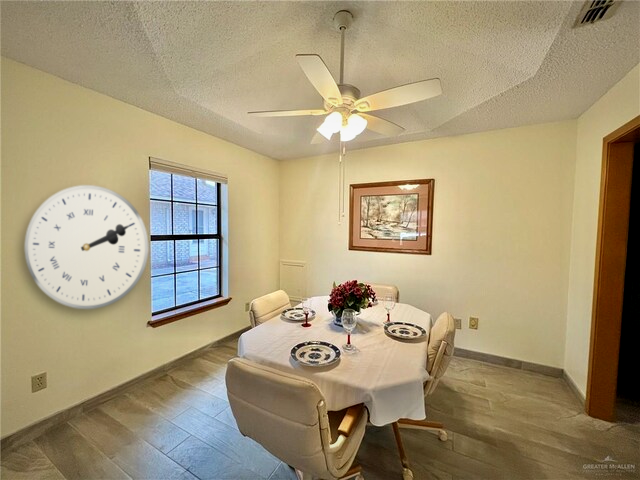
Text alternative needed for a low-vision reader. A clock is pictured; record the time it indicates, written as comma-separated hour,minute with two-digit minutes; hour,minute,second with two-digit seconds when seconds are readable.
2,10
